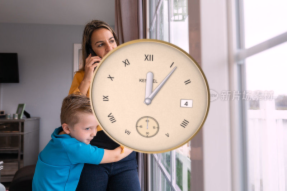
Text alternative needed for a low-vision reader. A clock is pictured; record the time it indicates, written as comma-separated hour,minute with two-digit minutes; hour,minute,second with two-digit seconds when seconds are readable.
12,06
